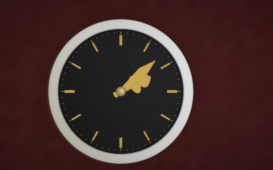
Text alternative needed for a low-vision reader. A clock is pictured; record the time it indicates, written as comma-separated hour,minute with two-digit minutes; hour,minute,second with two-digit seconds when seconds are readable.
2,08
